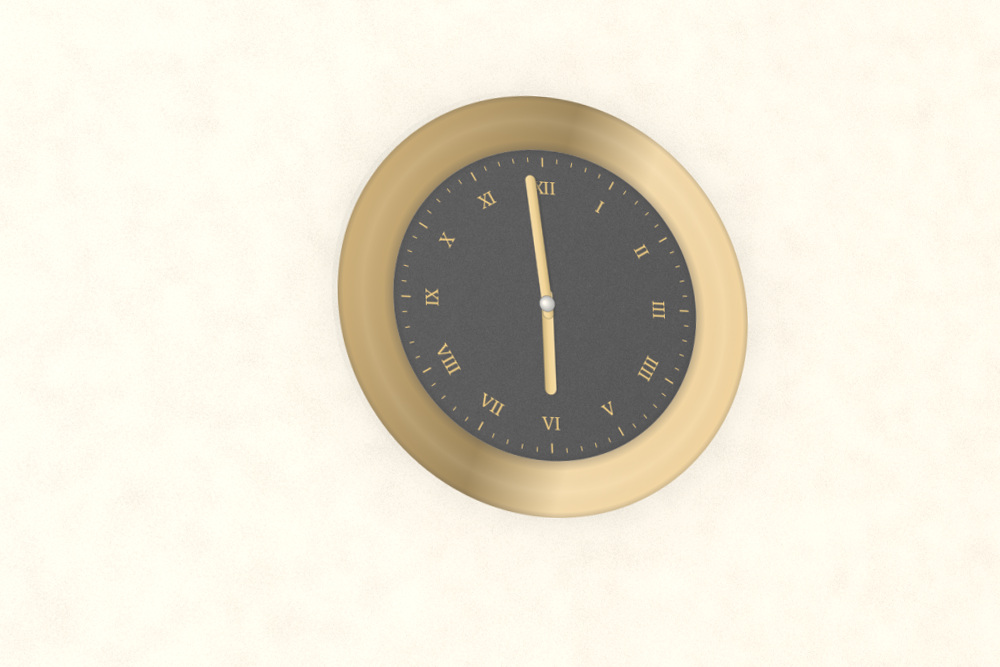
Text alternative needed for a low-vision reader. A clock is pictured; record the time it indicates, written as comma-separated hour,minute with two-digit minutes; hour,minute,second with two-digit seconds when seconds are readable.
5,59
